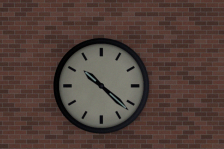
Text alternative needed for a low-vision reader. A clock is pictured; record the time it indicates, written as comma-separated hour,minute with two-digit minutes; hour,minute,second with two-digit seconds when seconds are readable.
10,22
